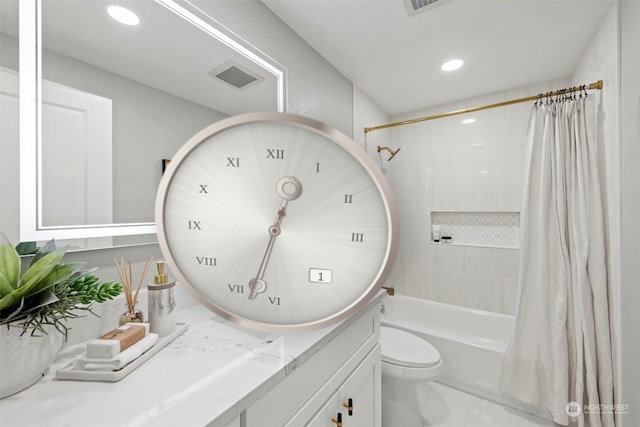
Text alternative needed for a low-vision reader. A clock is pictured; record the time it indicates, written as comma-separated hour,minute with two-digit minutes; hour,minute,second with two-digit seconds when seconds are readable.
12,32,33
